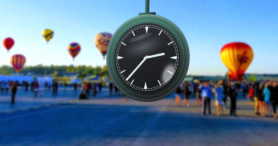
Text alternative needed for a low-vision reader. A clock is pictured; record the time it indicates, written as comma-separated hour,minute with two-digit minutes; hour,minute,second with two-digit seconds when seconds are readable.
2,37
